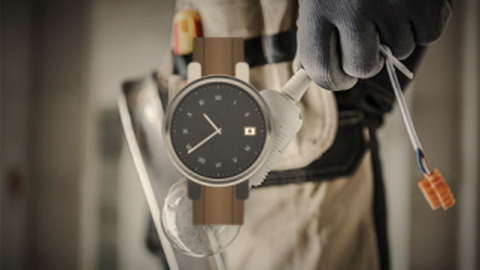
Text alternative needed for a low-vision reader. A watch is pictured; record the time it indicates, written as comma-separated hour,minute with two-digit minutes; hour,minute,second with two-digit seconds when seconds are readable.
10,39
